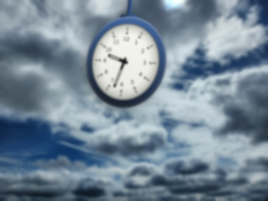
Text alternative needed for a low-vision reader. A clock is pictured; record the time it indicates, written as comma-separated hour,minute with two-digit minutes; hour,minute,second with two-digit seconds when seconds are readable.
9,33
